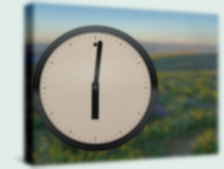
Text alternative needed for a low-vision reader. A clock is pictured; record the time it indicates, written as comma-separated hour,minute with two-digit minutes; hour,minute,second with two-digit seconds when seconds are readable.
6,01
